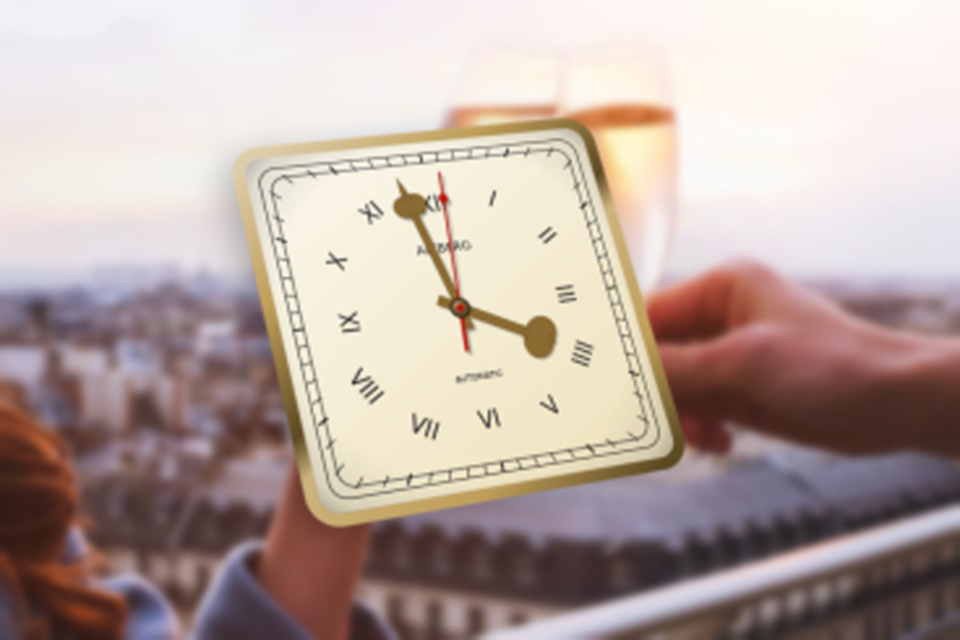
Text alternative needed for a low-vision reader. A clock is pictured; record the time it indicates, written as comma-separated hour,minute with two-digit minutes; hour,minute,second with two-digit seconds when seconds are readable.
3,58,01
